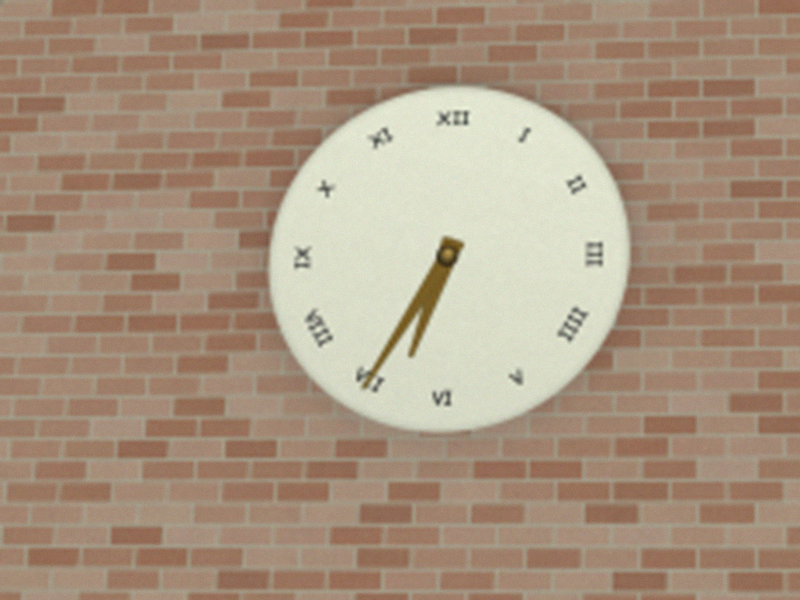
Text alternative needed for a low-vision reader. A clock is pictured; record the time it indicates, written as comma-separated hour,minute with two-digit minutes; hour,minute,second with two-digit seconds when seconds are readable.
6,35
